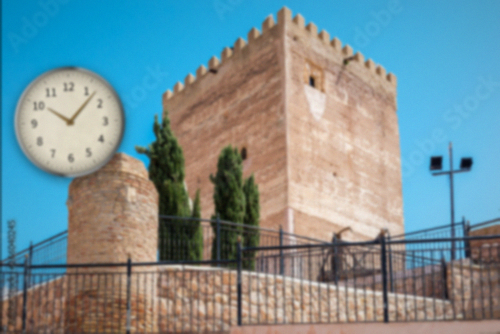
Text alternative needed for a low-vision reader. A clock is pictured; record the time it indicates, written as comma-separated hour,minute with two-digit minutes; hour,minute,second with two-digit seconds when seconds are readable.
10,07
